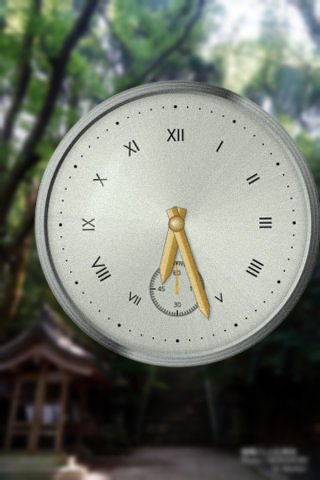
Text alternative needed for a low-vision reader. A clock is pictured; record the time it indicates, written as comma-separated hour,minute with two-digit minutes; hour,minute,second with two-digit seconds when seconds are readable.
6,27
